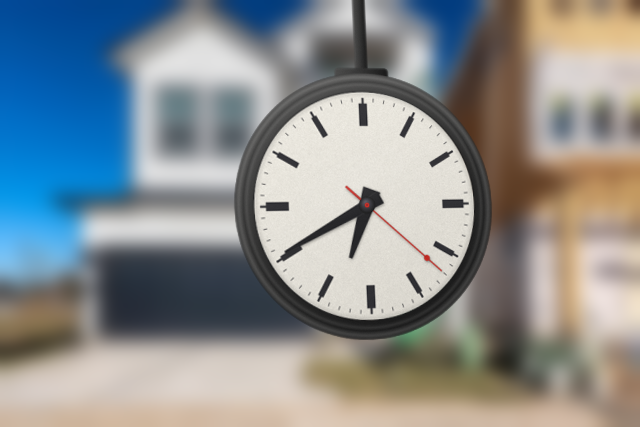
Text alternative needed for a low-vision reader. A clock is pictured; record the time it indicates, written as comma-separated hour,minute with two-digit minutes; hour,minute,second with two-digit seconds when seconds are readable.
6,40,22
